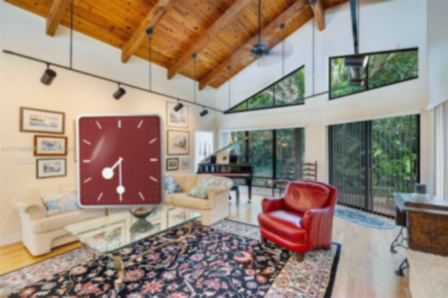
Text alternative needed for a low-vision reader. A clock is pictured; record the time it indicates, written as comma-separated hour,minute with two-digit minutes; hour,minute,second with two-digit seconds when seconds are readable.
7,30
